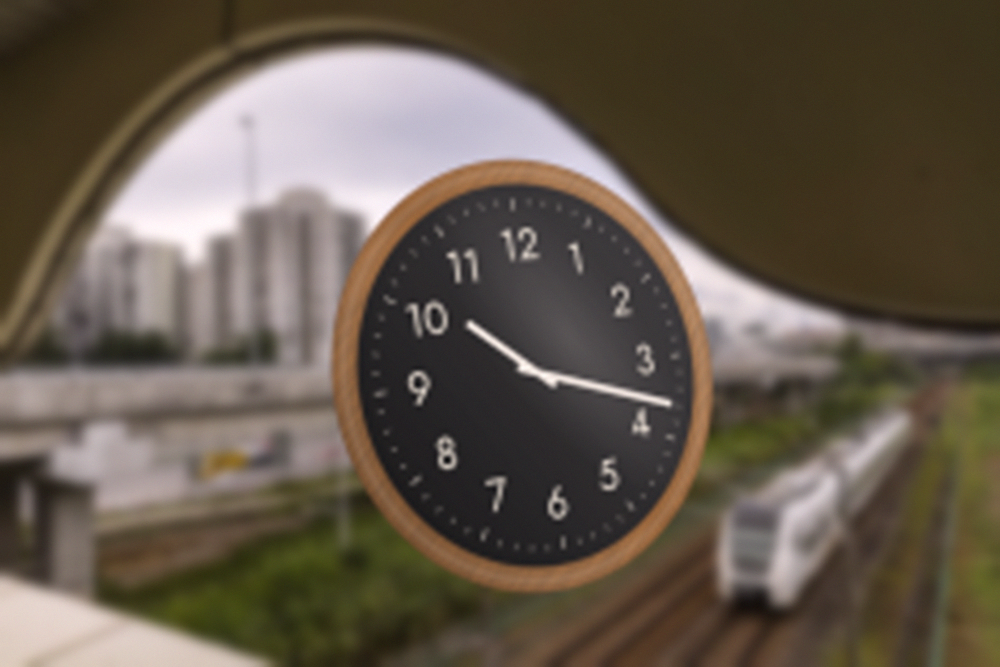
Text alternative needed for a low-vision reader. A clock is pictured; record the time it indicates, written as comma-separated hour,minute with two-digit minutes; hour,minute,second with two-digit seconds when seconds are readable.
10,18
